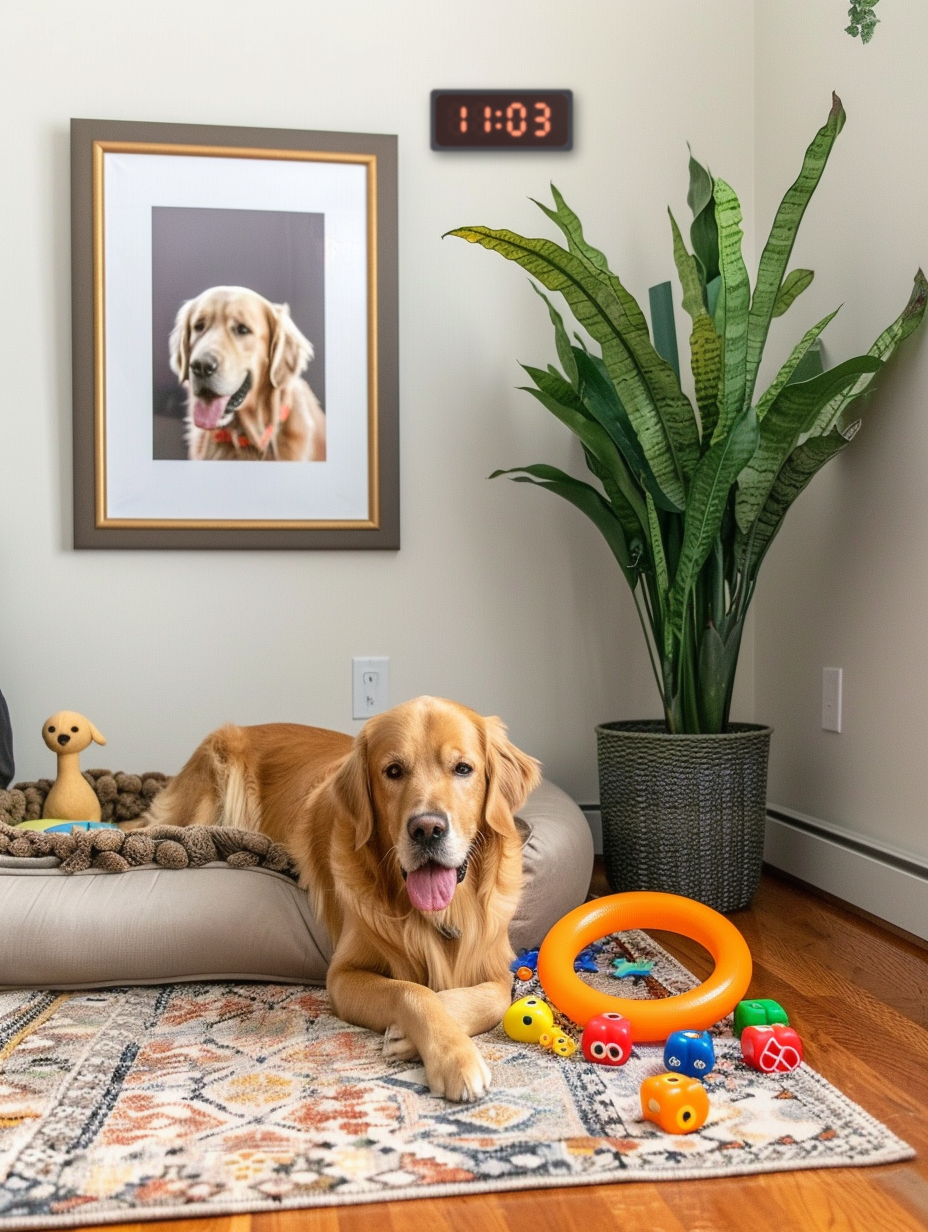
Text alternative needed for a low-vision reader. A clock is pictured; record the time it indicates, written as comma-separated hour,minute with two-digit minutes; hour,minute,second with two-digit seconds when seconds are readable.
11,03
